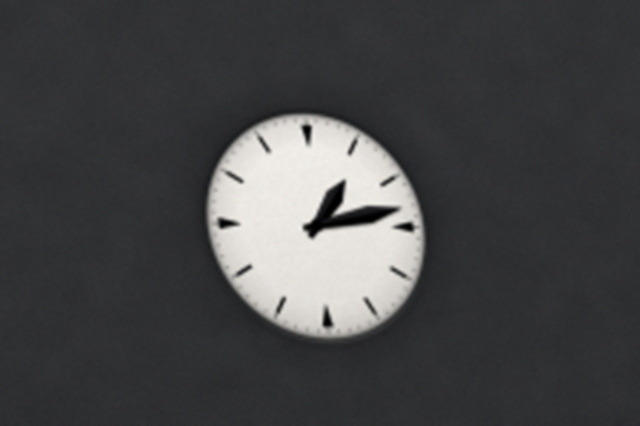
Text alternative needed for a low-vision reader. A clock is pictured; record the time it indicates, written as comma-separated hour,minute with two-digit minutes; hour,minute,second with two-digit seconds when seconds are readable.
1,13
